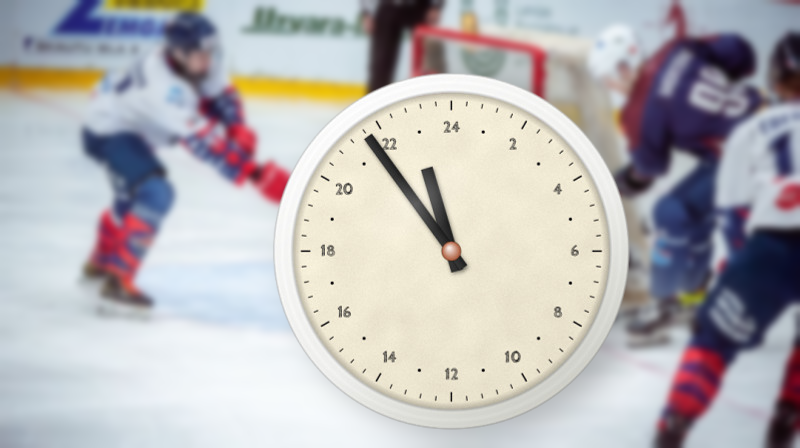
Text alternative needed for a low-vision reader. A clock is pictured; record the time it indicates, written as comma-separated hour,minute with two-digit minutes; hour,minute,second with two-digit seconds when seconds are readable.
22,54
